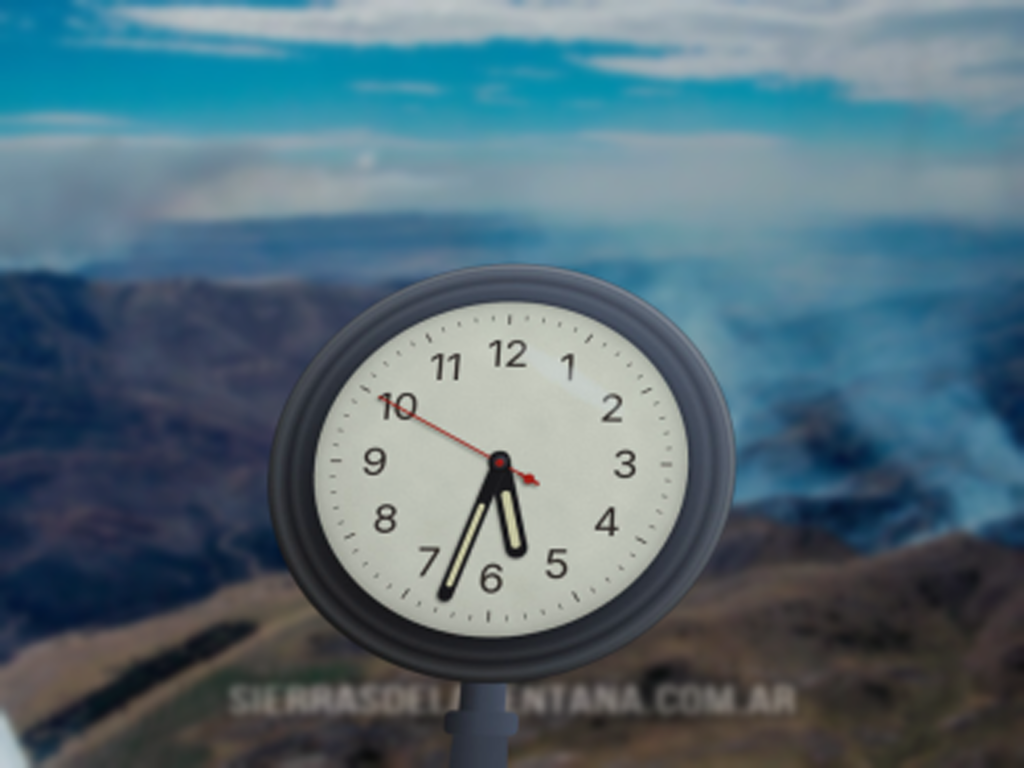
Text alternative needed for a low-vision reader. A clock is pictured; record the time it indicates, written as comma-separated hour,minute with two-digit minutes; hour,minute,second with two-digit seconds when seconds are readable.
5,32,50
